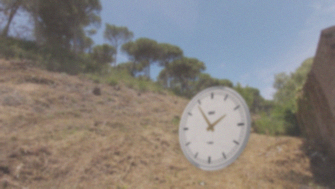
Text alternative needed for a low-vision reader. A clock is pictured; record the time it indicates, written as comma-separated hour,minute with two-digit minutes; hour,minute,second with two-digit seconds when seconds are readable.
1,54
